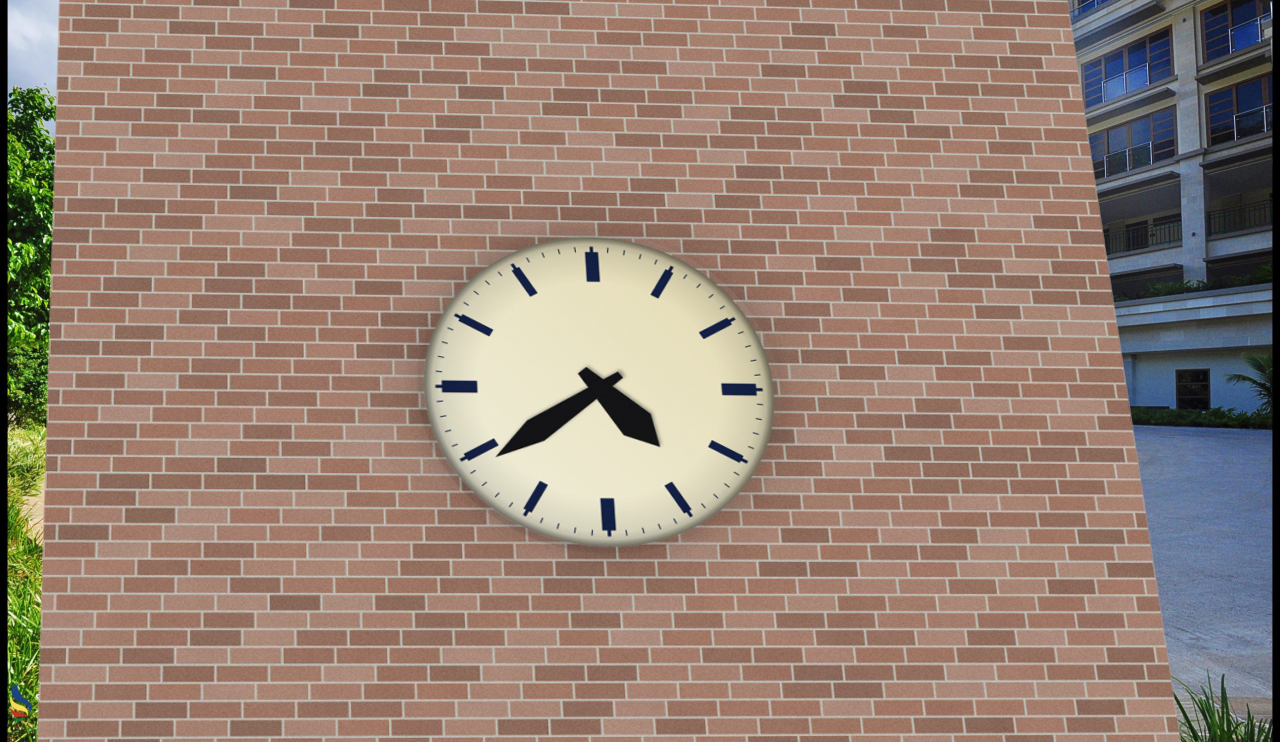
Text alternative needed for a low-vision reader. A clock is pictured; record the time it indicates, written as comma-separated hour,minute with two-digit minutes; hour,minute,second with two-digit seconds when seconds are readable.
4,39
